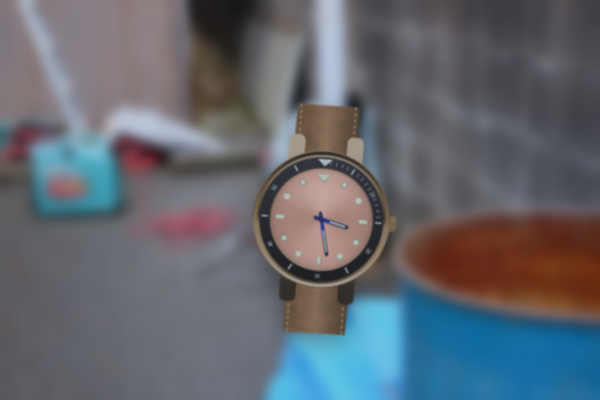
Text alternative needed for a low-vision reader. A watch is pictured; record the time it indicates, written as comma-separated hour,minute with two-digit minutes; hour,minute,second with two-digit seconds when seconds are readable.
3,28
